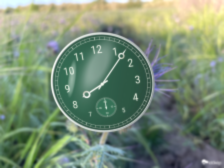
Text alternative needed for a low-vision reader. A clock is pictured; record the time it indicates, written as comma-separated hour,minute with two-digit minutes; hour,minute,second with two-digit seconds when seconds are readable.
8,07
